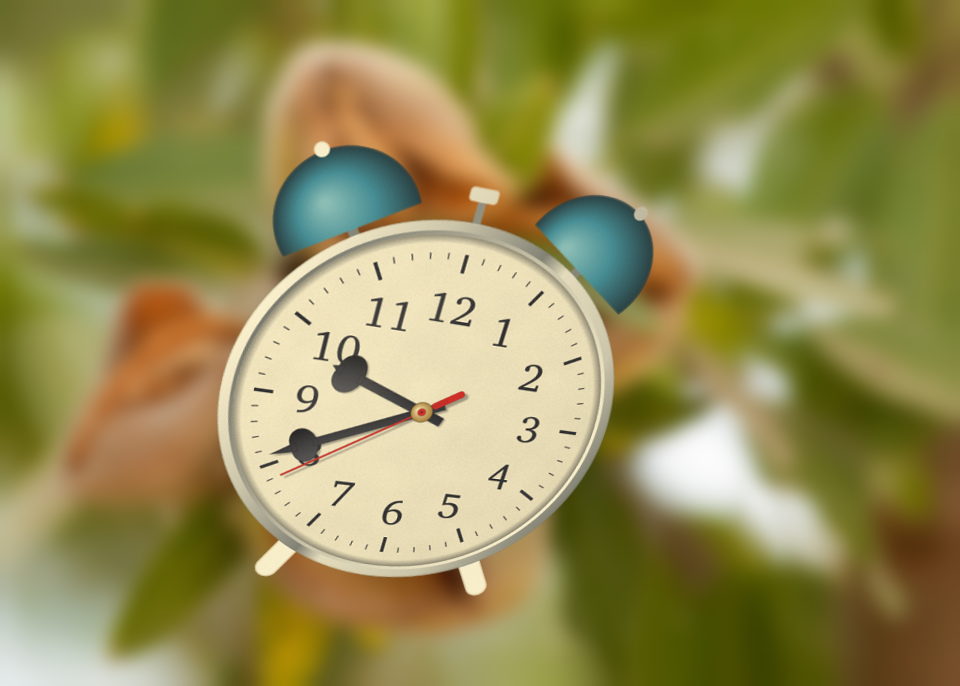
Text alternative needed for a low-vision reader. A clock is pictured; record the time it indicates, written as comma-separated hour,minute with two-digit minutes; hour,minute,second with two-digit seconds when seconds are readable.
9,40,39
